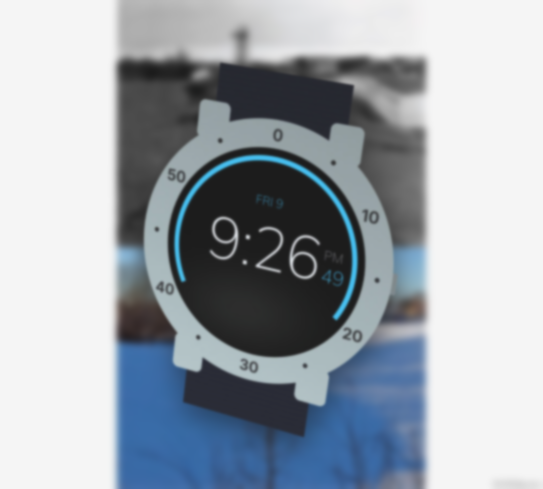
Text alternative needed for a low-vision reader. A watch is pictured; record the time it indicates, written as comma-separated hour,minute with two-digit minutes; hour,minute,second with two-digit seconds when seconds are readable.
9,26,49
